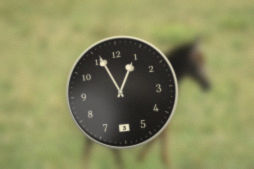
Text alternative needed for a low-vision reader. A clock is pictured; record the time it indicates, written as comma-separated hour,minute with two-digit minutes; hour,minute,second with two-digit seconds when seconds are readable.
12,56
